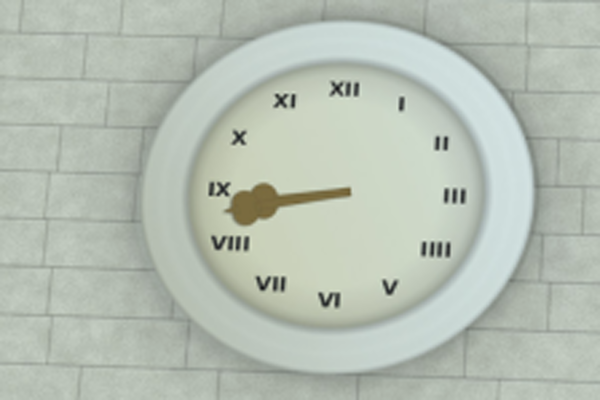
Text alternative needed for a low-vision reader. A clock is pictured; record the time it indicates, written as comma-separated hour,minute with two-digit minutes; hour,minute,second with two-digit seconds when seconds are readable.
8,43
